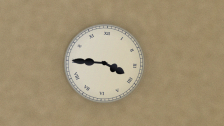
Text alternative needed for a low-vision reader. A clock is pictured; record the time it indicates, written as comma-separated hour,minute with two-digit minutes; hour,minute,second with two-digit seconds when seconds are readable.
3,45
